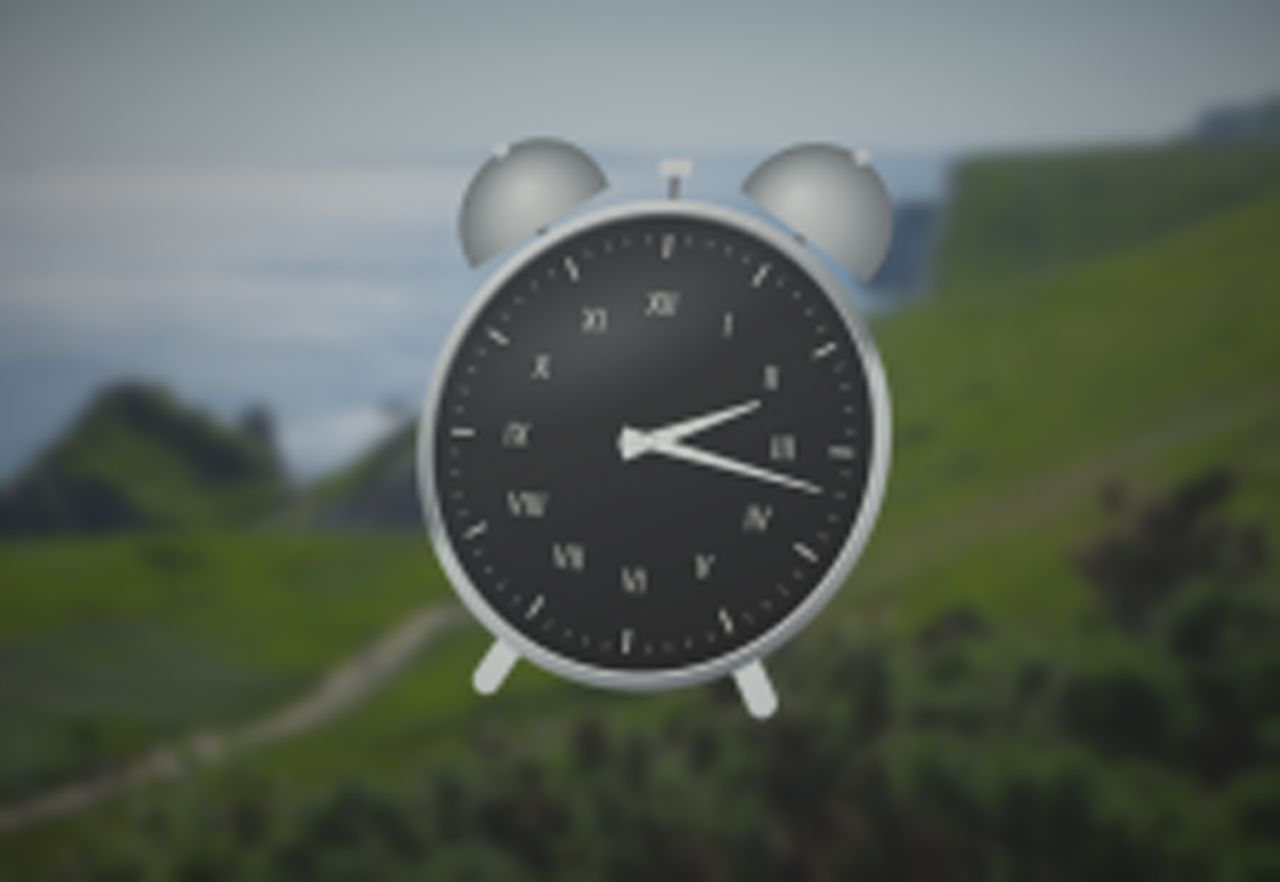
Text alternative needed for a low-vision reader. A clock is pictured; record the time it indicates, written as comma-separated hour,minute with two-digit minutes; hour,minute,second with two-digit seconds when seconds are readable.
2,17
